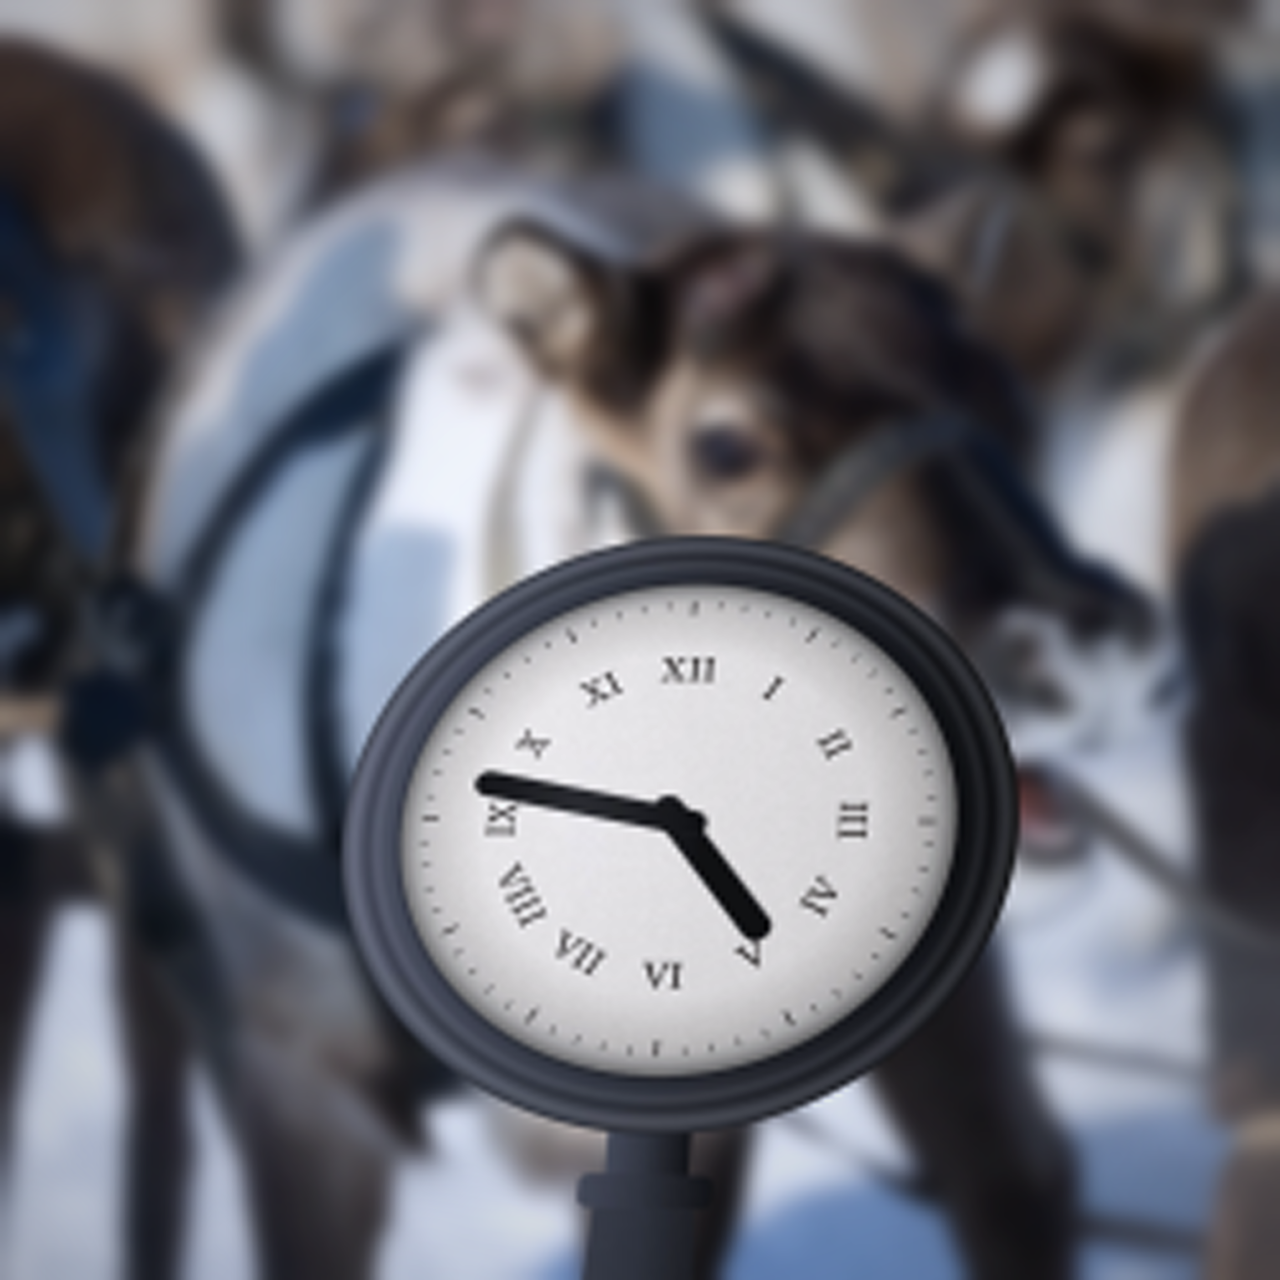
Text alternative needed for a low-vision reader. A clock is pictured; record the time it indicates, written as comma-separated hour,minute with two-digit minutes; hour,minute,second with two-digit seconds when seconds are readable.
4,47
